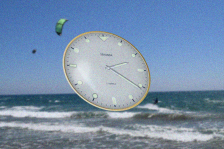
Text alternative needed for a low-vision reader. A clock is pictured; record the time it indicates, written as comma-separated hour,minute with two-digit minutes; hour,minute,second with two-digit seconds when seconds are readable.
2,21
